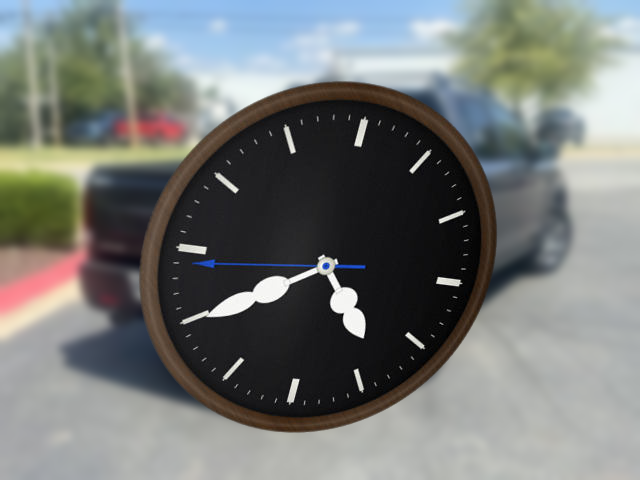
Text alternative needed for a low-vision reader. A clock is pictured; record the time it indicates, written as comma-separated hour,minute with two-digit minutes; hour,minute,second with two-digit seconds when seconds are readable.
4,39,44
